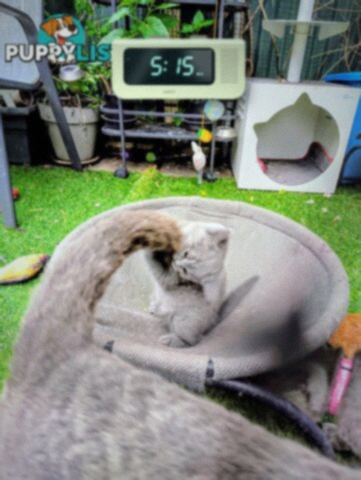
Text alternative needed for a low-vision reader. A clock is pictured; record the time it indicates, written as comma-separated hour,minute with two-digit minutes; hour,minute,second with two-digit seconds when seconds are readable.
5,15
